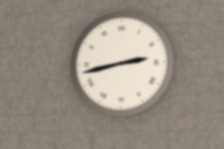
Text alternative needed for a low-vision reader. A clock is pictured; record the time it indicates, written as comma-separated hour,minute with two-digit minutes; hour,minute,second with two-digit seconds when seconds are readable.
2,43
